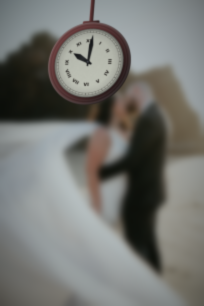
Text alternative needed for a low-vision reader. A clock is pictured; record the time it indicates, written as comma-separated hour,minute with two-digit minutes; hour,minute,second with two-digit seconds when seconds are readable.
10,01
